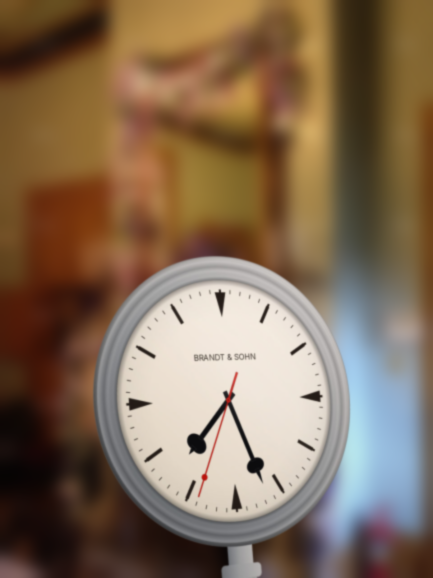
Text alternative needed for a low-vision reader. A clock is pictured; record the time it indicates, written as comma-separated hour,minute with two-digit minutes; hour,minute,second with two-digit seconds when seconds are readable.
7,26,34
